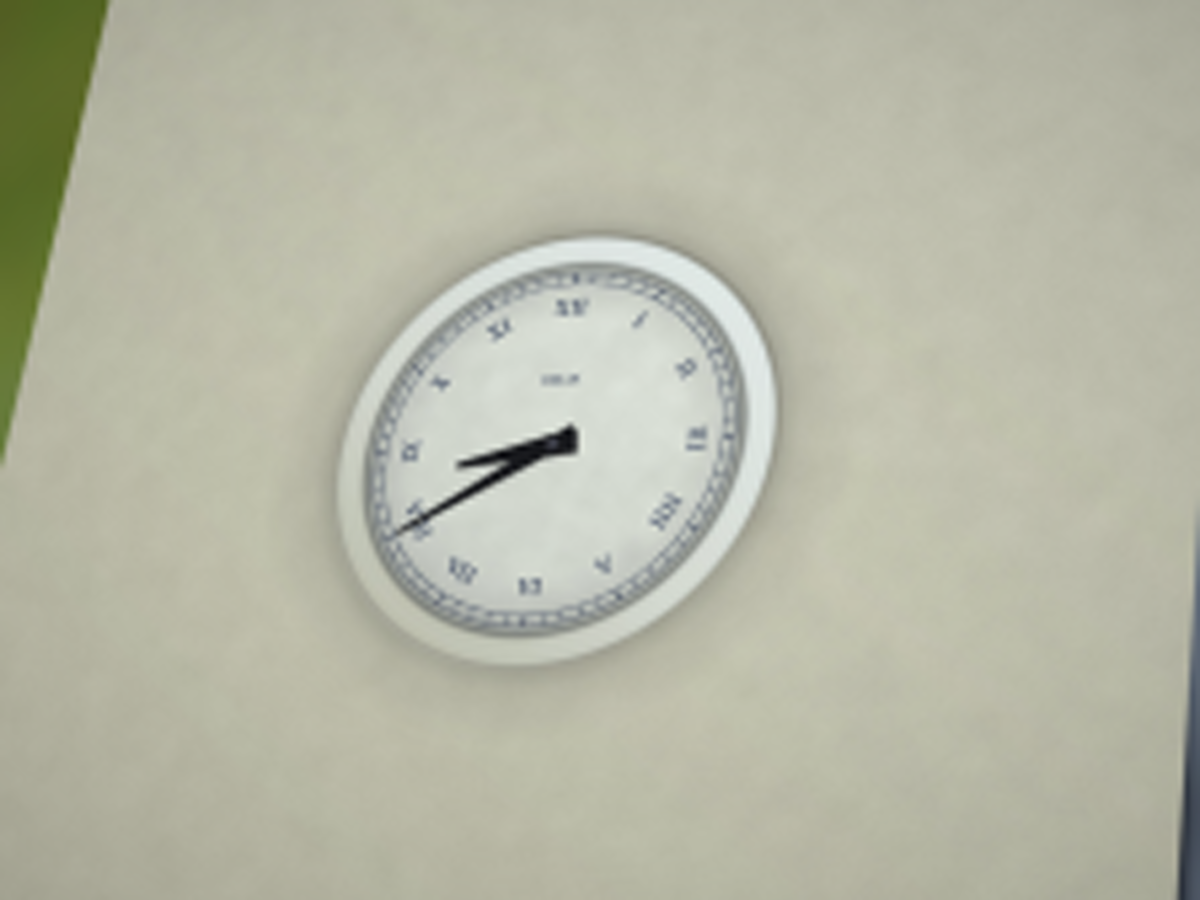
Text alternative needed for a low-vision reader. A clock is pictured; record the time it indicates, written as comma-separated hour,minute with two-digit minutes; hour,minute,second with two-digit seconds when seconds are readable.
8,40
